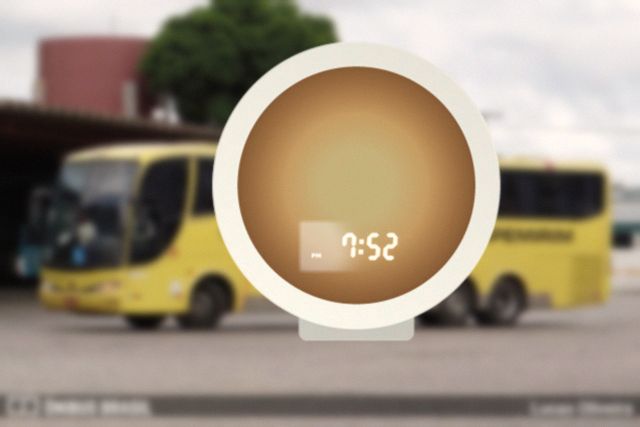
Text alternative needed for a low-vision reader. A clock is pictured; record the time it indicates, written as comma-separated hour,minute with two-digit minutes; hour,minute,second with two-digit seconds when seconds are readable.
7,52
